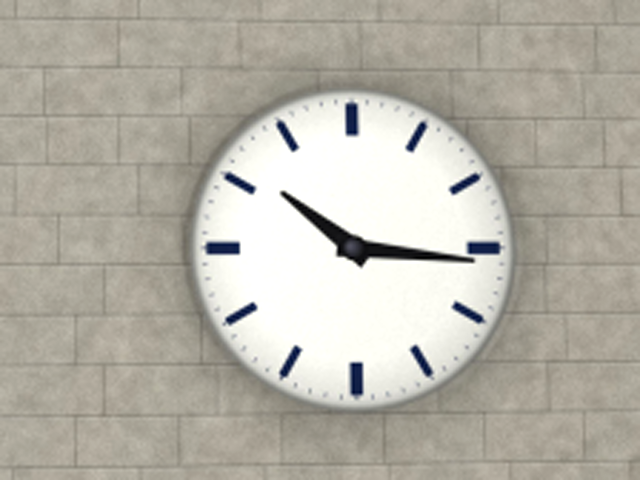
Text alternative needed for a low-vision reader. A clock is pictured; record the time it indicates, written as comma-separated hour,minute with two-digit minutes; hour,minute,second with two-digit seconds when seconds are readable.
10,16
